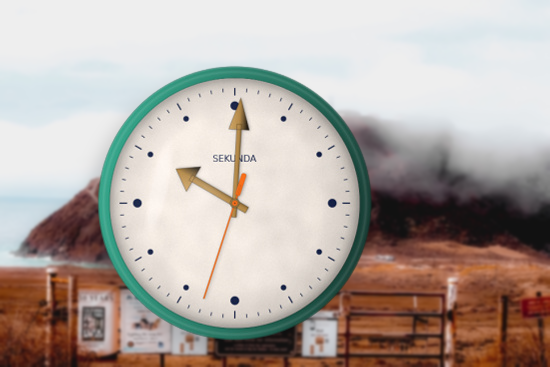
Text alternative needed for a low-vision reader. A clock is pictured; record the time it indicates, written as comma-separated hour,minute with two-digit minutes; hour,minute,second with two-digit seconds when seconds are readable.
10,00,33
